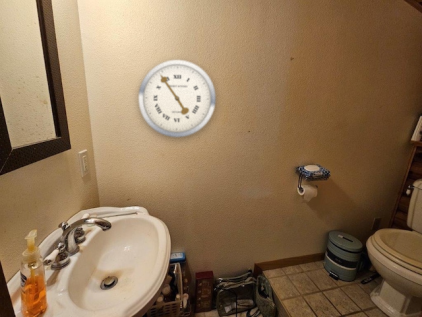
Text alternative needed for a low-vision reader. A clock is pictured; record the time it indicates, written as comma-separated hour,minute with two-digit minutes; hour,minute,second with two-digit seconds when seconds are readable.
4,54
